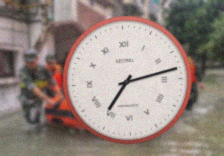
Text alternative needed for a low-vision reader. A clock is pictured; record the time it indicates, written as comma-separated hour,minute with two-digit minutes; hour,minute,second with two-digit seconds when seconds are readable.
7,13
